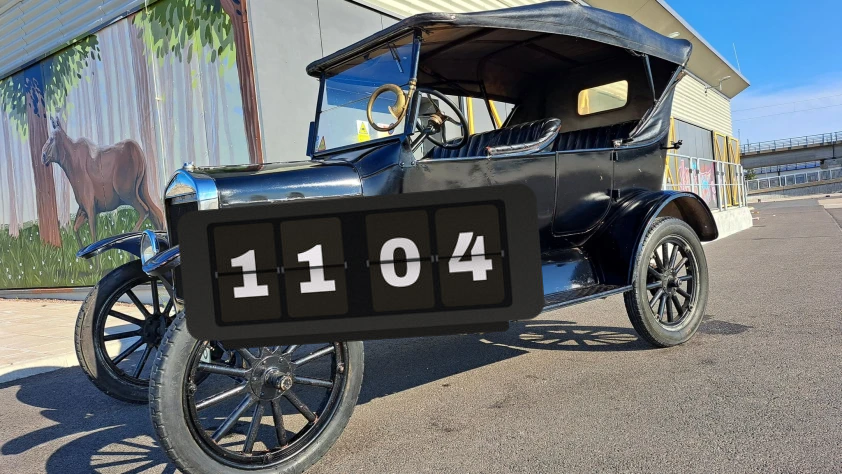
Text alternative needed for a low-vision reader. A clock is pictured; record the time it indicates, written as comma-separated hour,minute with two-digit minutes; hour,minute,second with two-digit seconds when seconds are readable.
11,04
